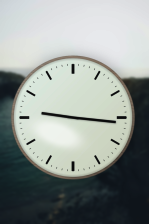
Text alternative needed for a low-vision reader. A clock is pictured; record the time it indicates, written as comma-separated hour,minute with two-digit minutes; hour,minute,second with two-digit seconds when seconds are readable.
9,16
